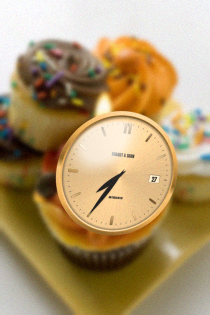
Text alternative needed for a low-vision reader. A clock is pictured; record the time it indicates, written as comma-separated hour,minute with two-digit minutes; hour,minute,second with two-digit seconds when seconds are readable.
7,35
